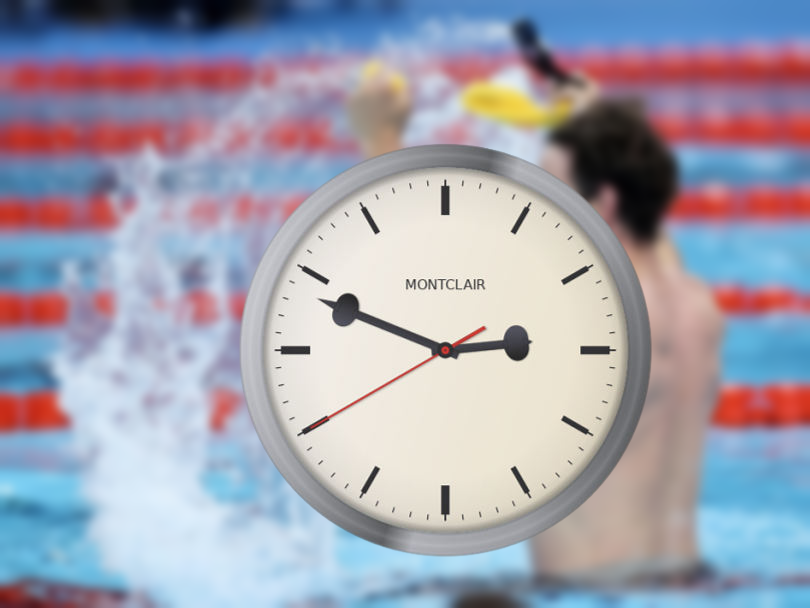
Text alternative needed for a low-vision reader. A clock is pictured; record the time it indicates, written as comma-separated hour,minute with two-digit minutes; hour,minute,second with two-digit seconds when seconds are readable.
2,48,40
